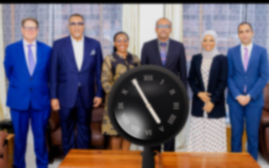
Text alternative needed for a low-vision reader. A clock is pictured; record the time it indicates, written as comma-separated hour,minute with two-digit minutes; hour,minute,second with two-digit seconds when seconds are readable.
4,55
